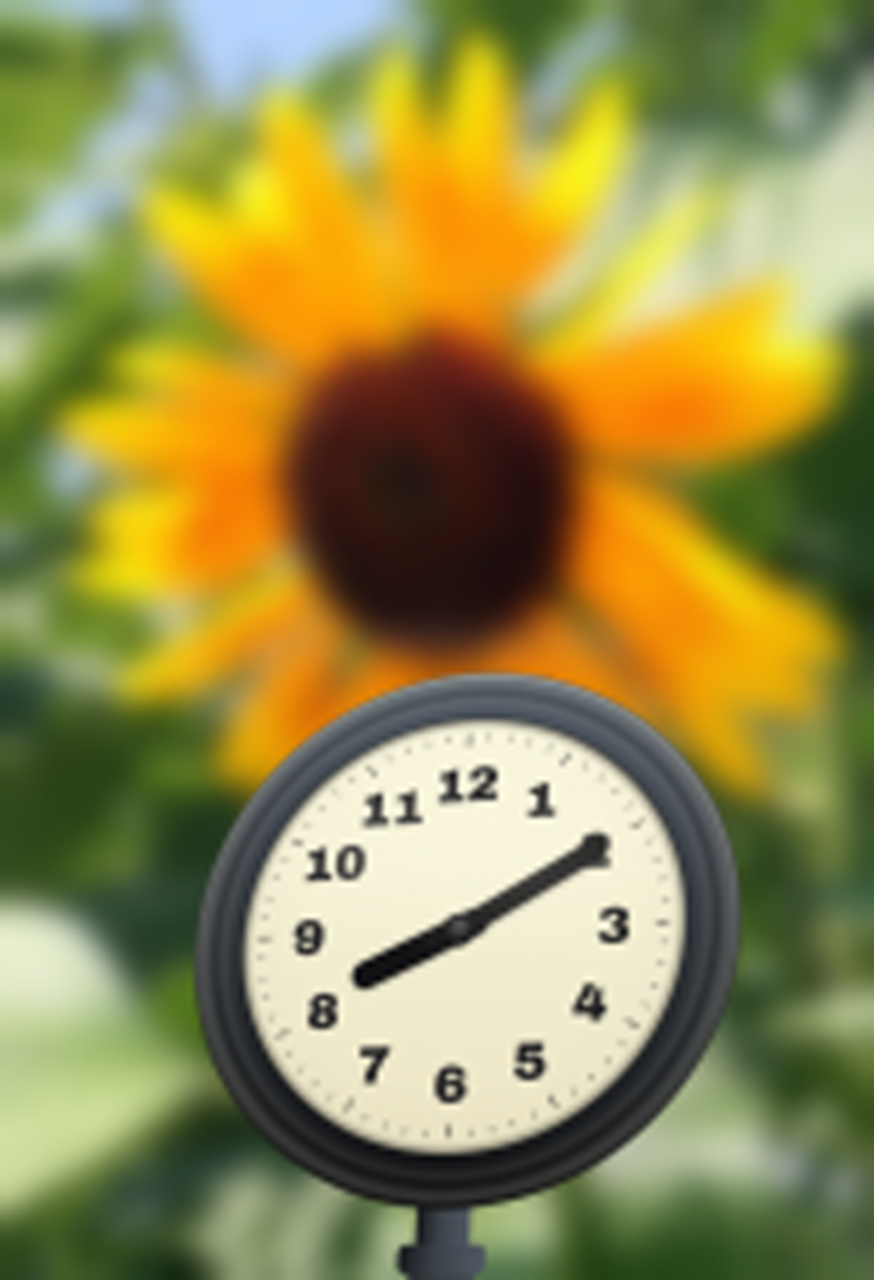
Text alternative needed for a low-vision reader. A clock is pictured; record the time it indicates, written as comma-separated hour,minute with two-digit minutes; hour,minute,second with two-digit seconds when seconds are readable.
8,10
